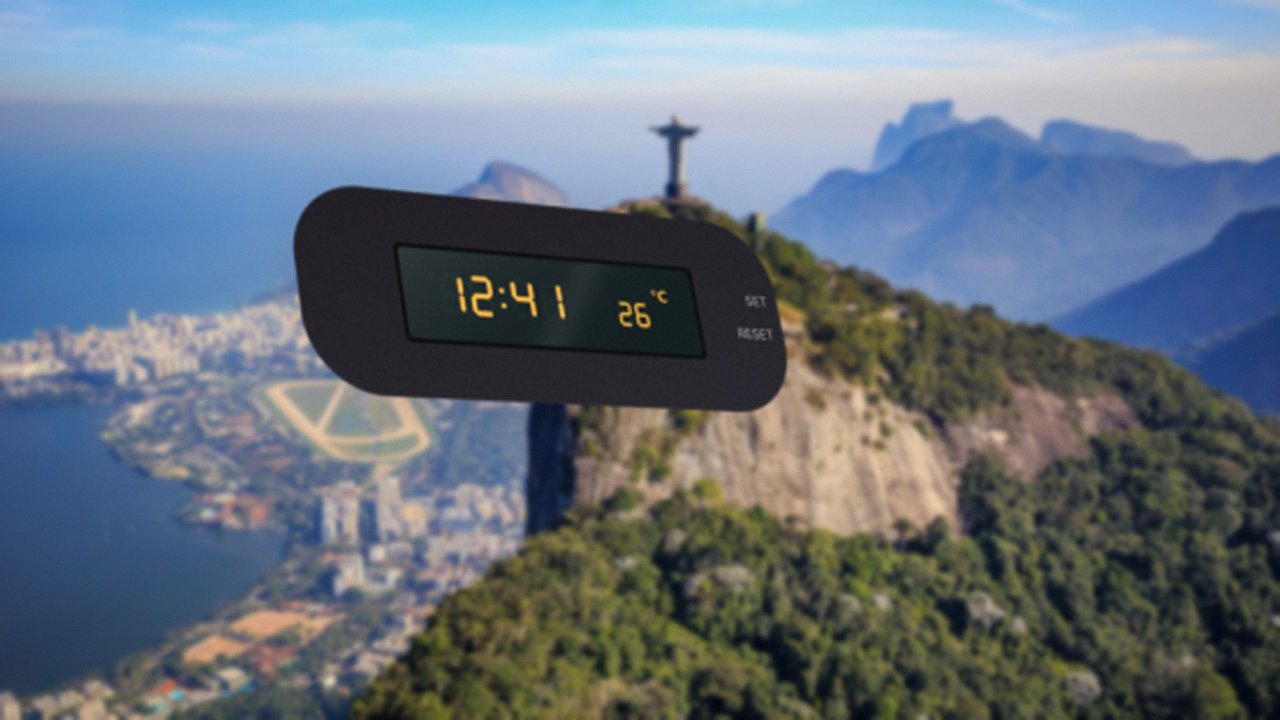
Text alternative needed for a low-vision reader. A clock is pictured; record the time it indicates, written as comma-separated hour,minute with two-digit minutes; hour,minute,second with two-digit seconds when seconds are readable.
12,41
